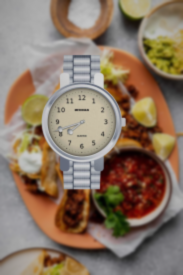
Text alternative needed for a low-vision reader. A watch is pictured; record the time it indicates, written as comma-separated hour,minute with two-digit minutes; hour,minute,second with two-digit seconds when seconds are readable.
7,42
